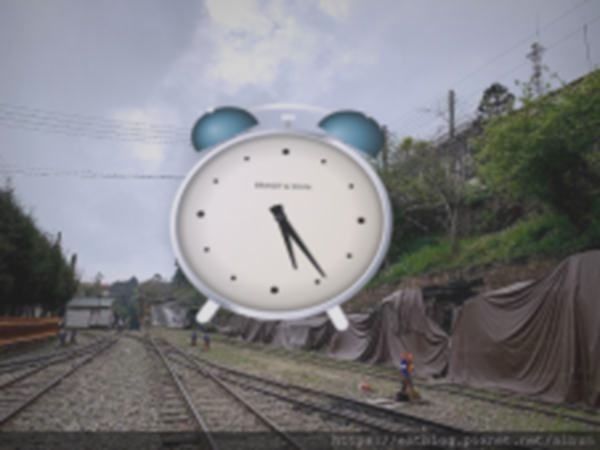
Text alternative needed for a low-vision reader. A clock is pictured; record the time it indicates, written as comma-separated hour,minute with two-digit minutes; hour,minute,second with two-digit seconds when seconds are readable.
5,24
